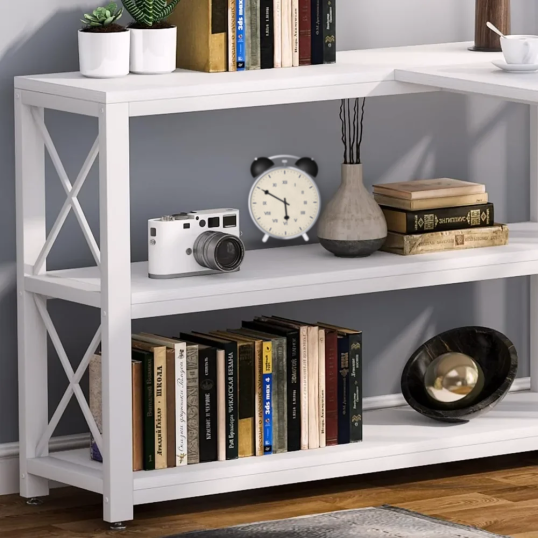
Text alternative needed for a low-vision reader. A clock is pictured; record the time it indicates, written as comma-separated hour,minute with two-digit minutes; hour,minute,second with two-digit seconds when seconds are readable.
5,50
